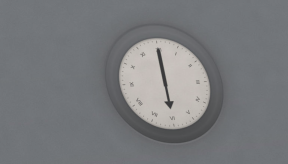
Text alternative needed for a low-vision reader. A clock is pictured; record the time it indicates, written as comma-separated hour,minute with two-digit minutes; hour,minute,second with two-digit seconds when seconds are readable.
6,00
